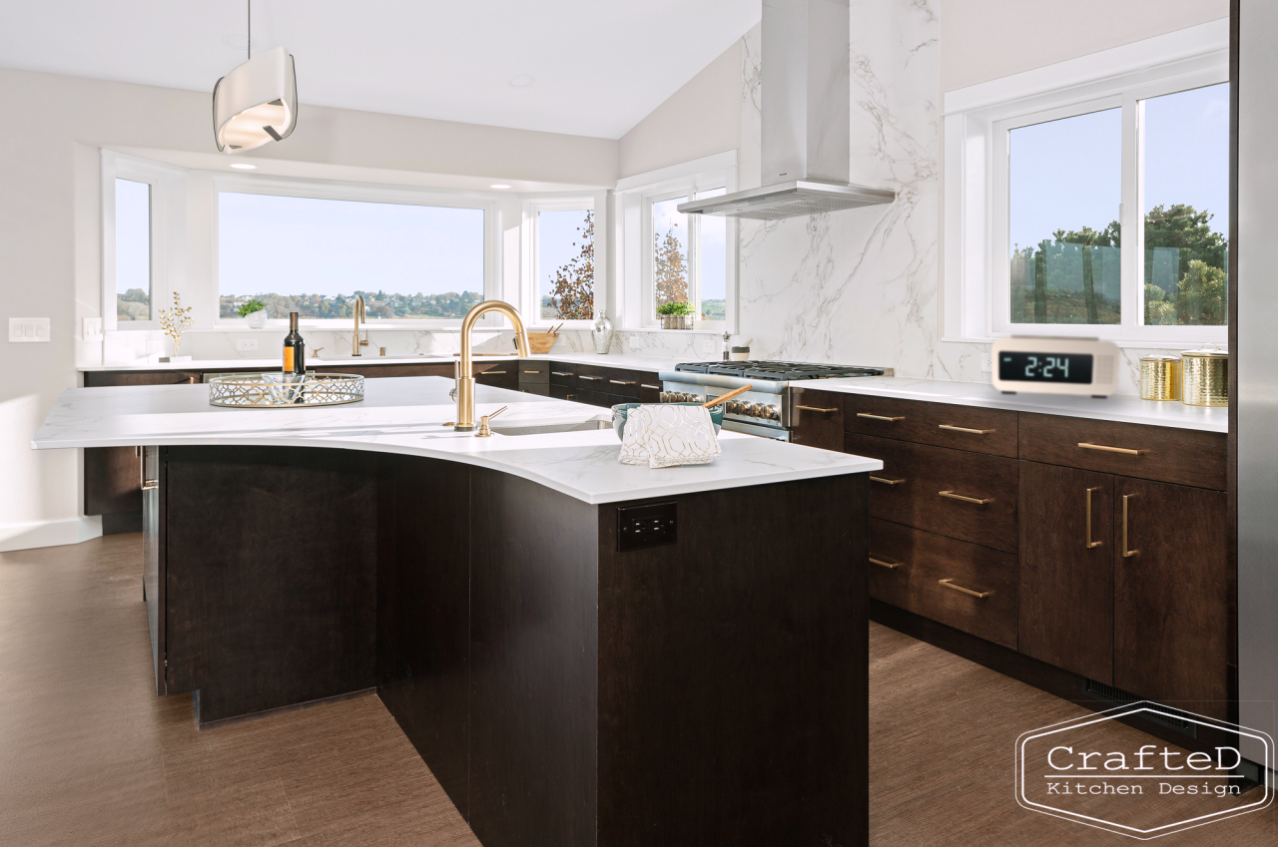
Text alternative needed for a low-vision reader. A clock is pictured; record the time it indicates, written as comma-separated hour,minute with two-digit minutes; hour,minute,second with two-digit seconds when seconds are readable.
2,24
